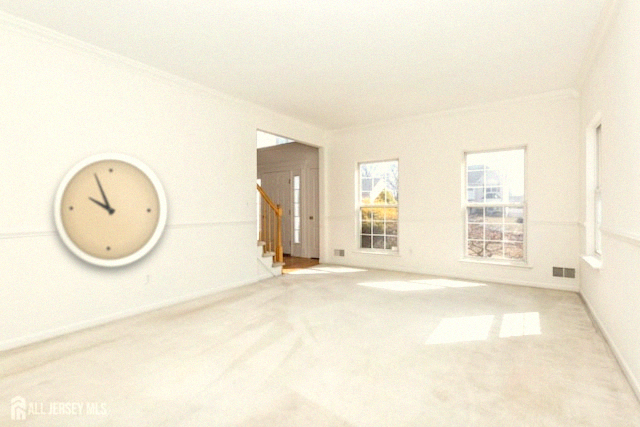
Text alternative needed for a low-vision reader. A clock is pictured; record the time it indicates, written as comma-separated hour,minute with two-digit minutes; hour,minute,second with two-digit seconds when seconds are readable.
9,56
